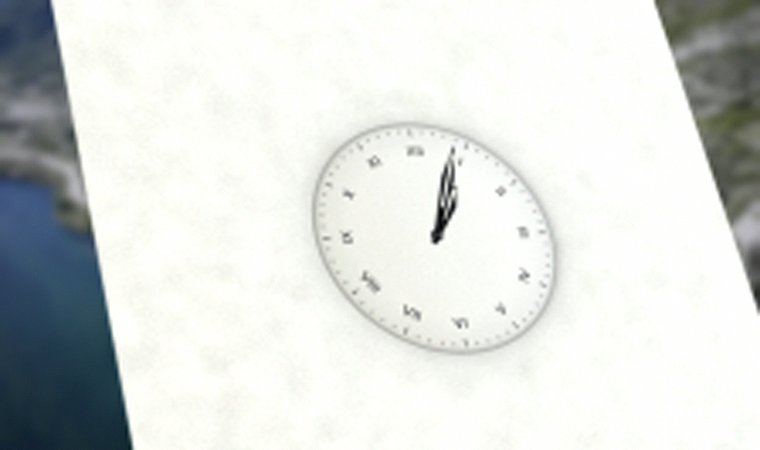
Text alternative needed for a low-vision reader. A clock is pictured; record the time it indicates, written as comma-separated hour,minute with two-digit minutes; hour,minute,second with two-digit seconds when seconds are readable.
1,04
